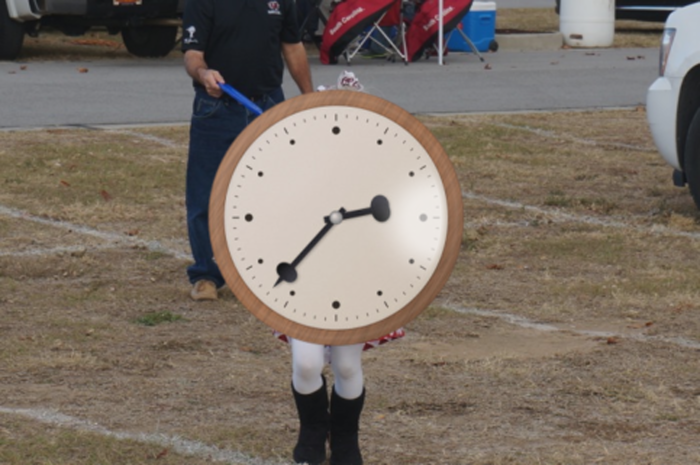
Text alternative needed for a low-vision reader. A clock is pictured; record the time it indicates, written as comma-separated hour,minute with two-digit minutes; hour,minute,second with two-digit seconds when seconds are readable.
2,37
